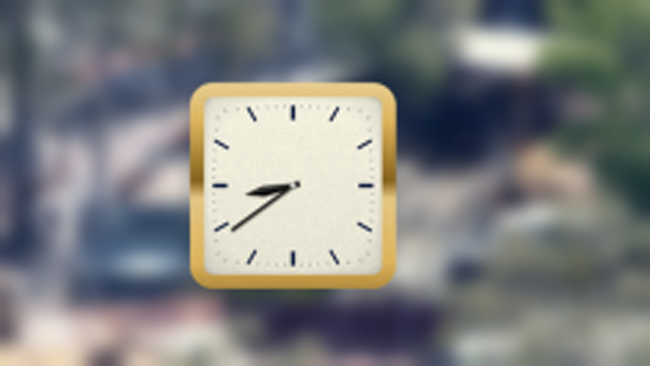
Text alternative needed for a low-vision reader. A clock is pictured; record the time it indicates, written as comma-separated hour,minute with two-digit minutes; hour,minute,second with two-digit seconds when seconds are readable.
8,39
